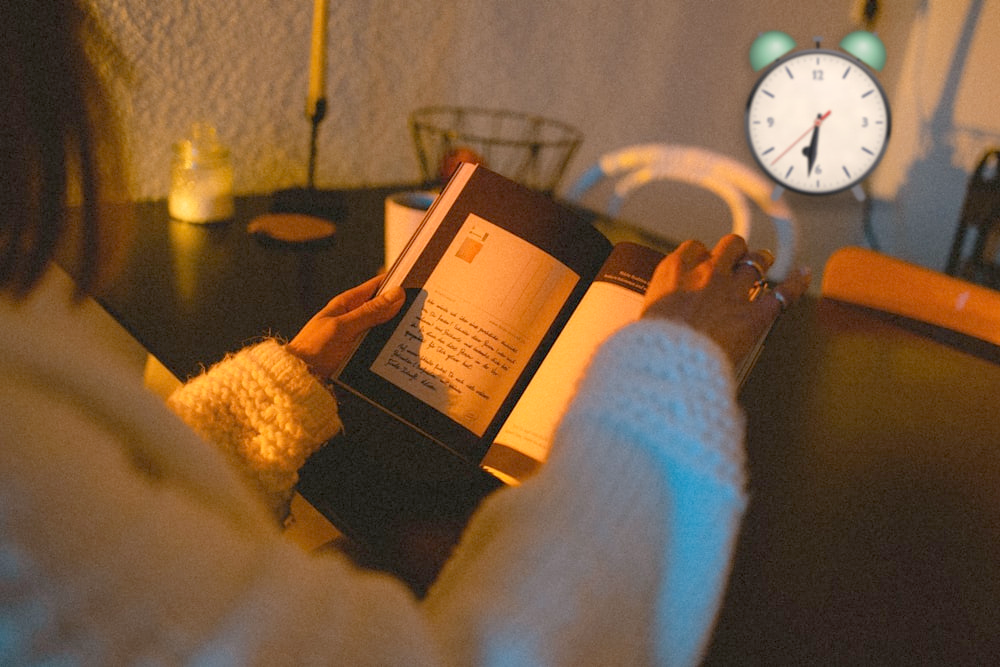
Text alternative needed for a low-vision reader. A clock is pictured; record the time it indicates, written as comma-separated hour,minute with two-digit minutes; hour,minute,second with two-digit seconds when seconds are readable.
6,31,38
